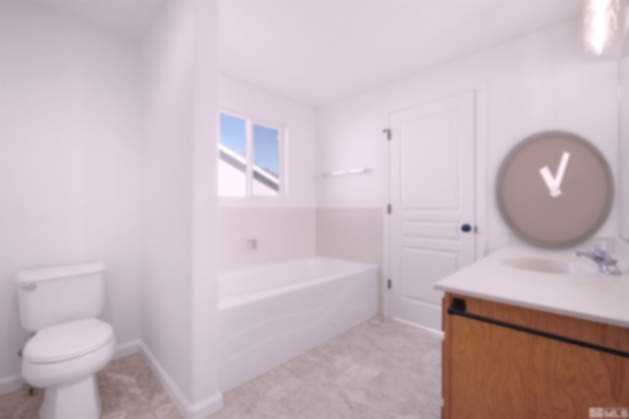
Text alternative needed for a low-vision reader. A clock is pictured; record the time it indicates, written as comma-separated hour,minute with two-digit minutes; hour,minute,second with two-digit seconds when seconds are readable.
11,03
